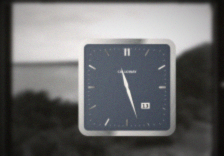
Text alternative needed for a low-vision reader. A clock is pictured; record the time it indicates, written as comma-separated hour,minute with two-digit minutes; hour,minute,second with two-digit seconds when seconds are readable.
11,27
